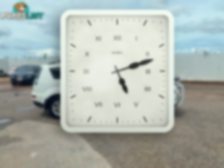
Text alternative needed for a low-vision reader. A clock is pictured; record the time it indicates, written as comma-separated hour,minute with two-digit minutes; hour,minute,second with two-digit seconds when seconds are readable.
5,12
